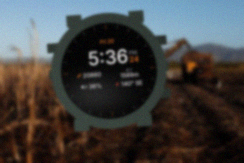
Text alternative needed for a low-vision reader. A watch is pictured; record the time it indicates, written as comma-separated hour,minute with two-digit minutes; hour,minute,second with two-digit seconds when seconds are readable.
5,36
